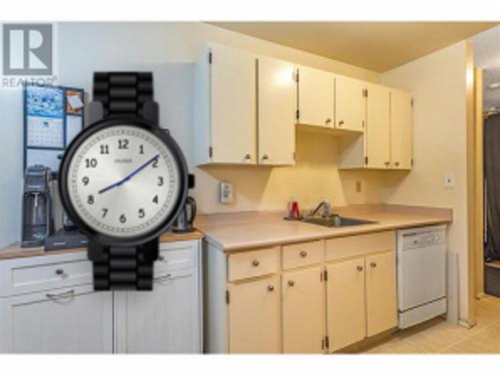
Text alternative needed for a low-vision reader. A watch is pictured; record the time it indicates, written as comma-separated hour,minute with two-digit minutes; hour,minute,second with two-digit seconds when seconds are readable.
8,09
